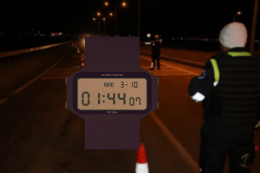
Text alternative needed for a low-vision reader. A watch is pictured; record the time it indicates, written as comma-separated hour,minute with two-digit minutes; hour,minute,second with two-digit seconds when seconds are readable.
1,44,07
